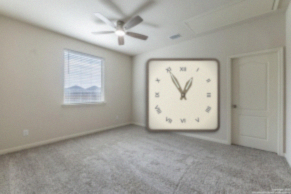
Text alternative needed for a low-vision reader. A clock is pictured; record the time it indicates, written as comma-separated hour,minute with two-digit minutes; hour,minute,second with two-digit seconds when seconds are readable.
12,55
